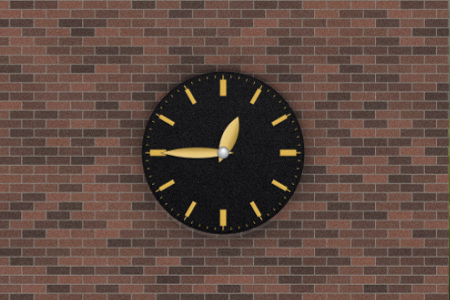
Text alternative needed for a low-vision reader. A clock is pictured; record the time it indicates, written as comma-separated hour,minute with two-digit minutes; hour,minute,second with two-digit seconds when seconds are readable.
12,45
